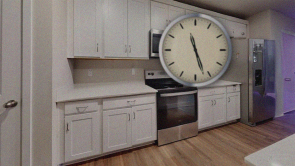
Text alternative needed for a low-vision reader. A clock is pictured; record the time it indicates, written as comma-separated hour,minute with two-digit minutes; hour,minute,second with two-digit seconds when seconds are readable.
11,27
